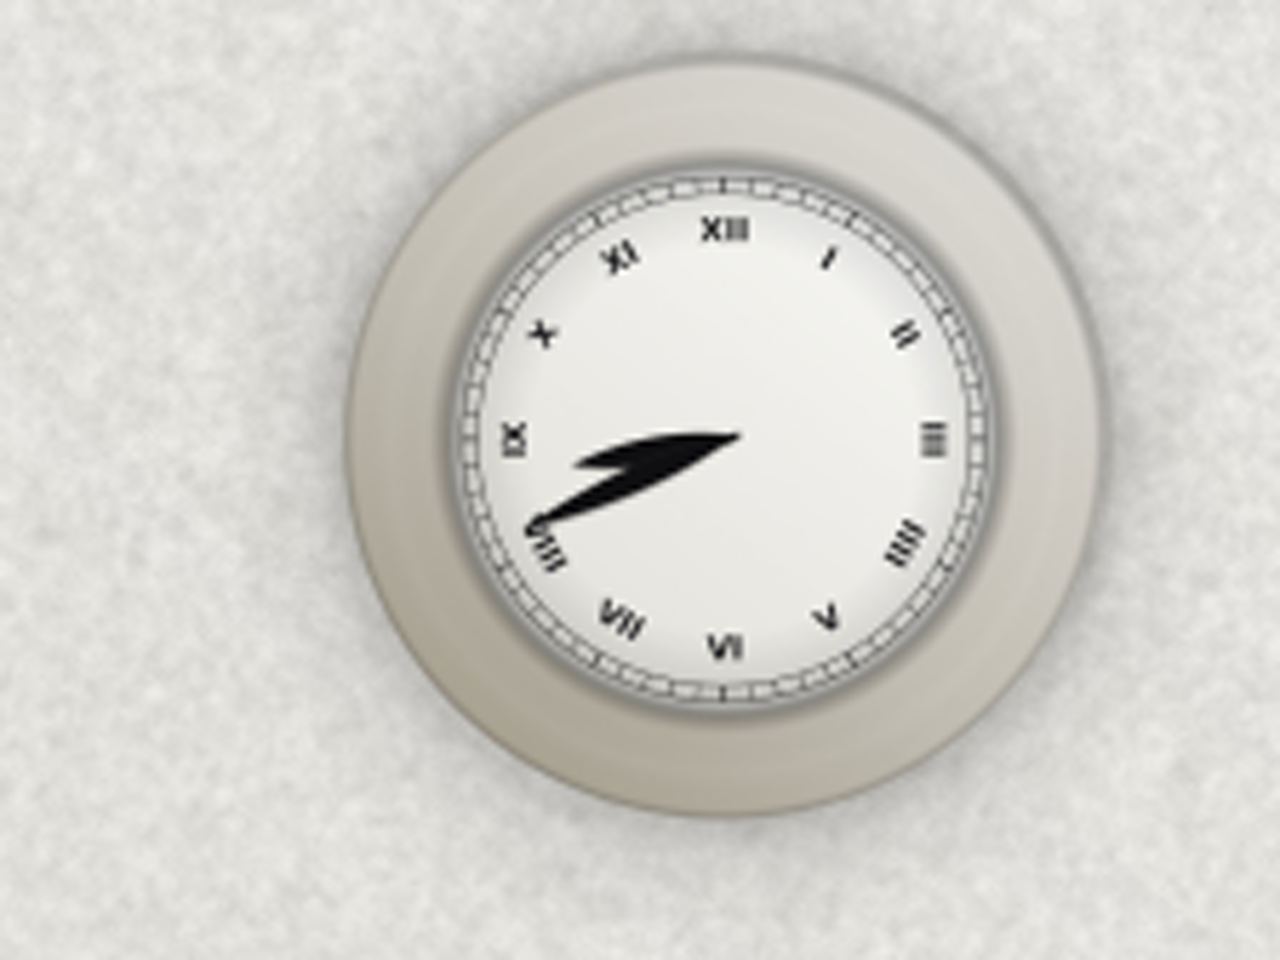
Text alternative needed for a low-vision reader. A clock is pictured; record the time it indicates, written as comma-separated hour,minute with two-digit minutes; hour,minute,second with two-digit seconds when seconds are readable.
8,41
